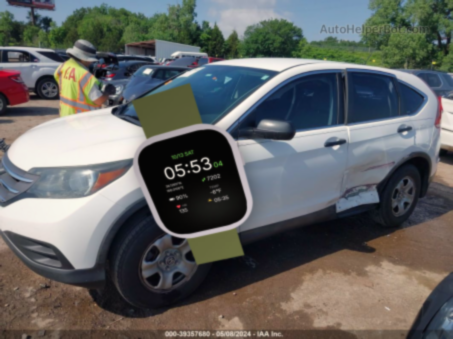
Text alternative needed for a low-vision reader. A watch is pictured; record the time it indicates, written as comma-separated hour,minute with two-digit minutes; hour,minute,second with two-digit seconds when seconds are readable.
5,53
